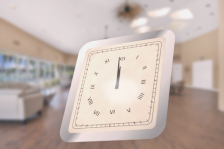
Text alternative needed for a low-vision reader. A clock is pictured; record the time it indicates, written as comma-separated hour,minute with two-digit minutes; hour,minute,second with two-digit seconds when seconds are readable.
11,59
